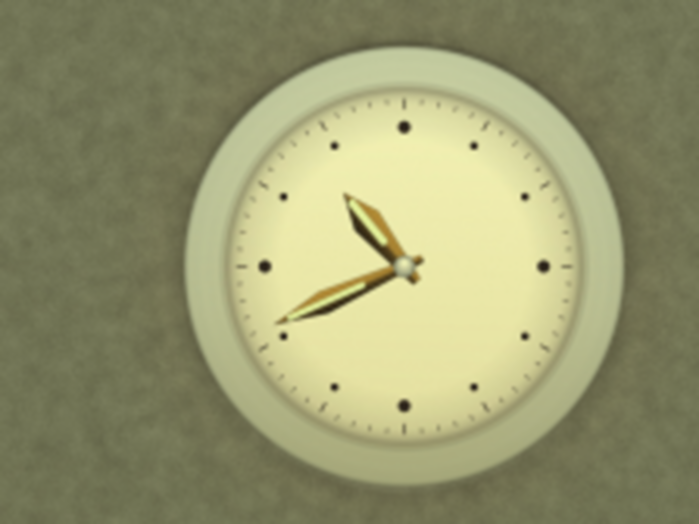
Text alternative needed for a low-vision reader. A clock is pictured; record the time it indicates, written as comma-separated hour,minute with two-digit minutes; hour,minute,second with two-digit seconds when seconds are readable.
10,41
